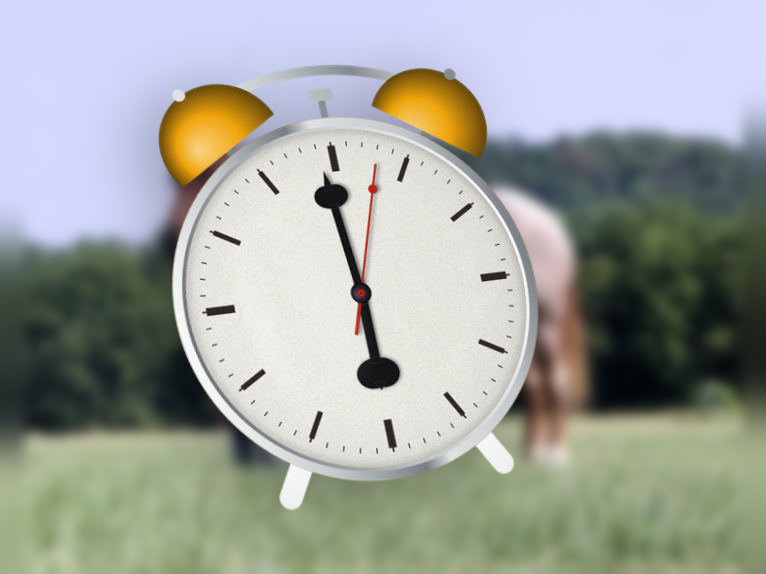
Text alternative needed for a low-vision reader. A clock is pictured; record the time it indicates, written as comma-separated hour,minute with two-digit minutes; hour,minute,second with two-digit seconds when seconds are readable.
5,59,03
